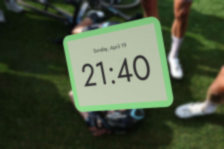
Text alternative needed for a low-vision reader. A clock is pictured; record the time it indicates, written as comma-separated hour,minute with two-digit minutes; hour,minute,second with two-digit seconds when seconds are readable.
21,40
